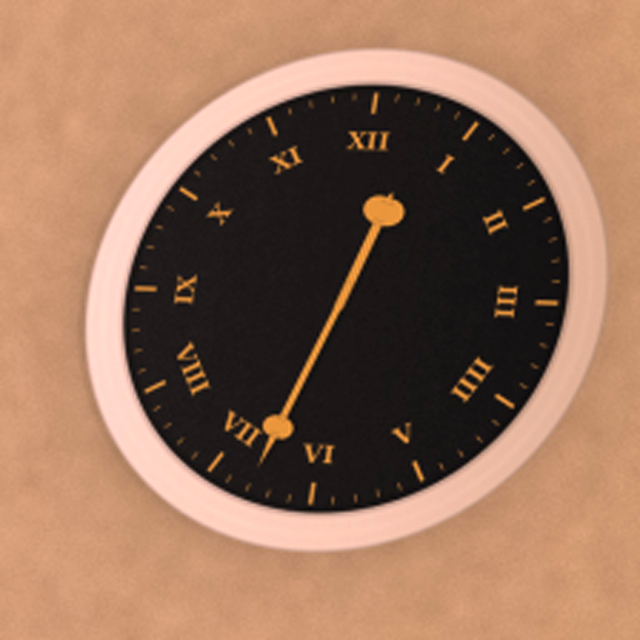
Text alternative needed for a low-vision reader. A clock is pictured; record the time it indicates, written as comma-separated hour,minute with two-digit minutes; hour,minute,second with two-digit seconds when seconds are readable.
12,33
